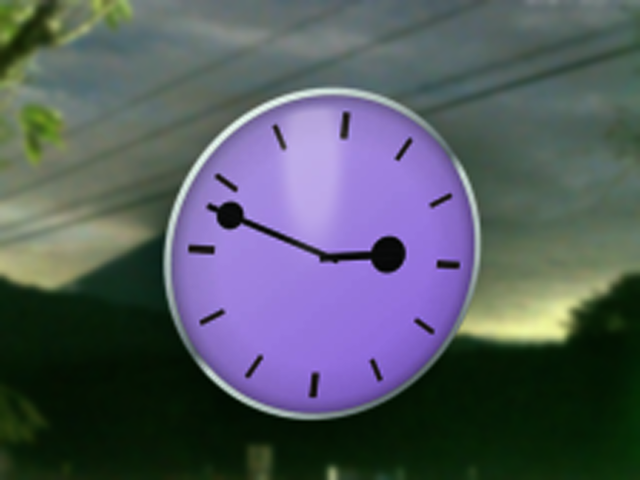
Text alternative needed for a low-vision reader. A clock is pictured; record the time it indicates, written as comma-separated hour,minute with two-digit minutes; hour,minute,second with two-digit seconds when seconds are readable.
2,48
